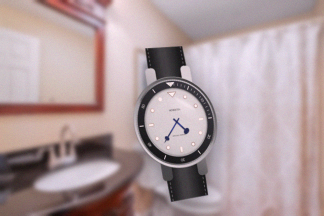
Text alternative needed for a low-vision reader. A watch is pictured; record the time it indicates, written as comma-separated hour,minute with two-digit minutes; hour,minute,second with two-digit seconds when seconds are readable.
4,37
